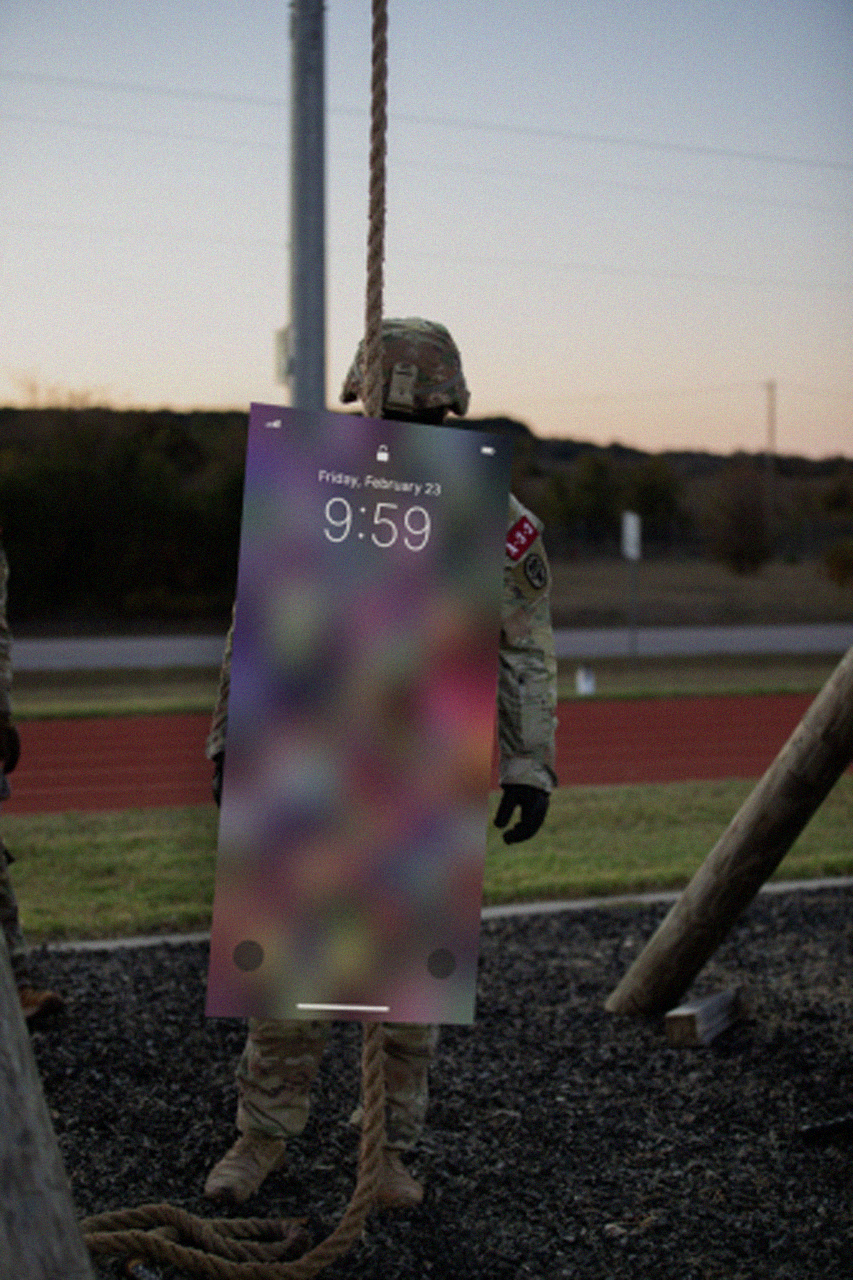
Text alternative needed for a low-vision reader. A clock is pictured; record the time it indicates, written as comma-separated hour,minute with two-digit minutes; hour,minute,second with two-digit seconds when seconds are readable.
9,59
